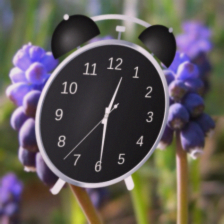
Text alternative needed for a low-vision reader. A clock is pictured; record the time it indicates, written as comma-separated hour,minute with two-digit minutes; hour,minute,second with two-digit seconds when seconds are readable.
12,29,37
